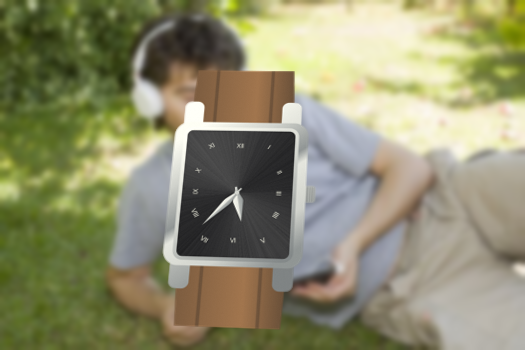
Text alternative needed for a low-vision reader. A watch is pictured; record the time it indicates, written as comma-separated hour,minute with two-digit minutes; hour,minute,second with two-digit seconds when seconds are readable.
5,37
